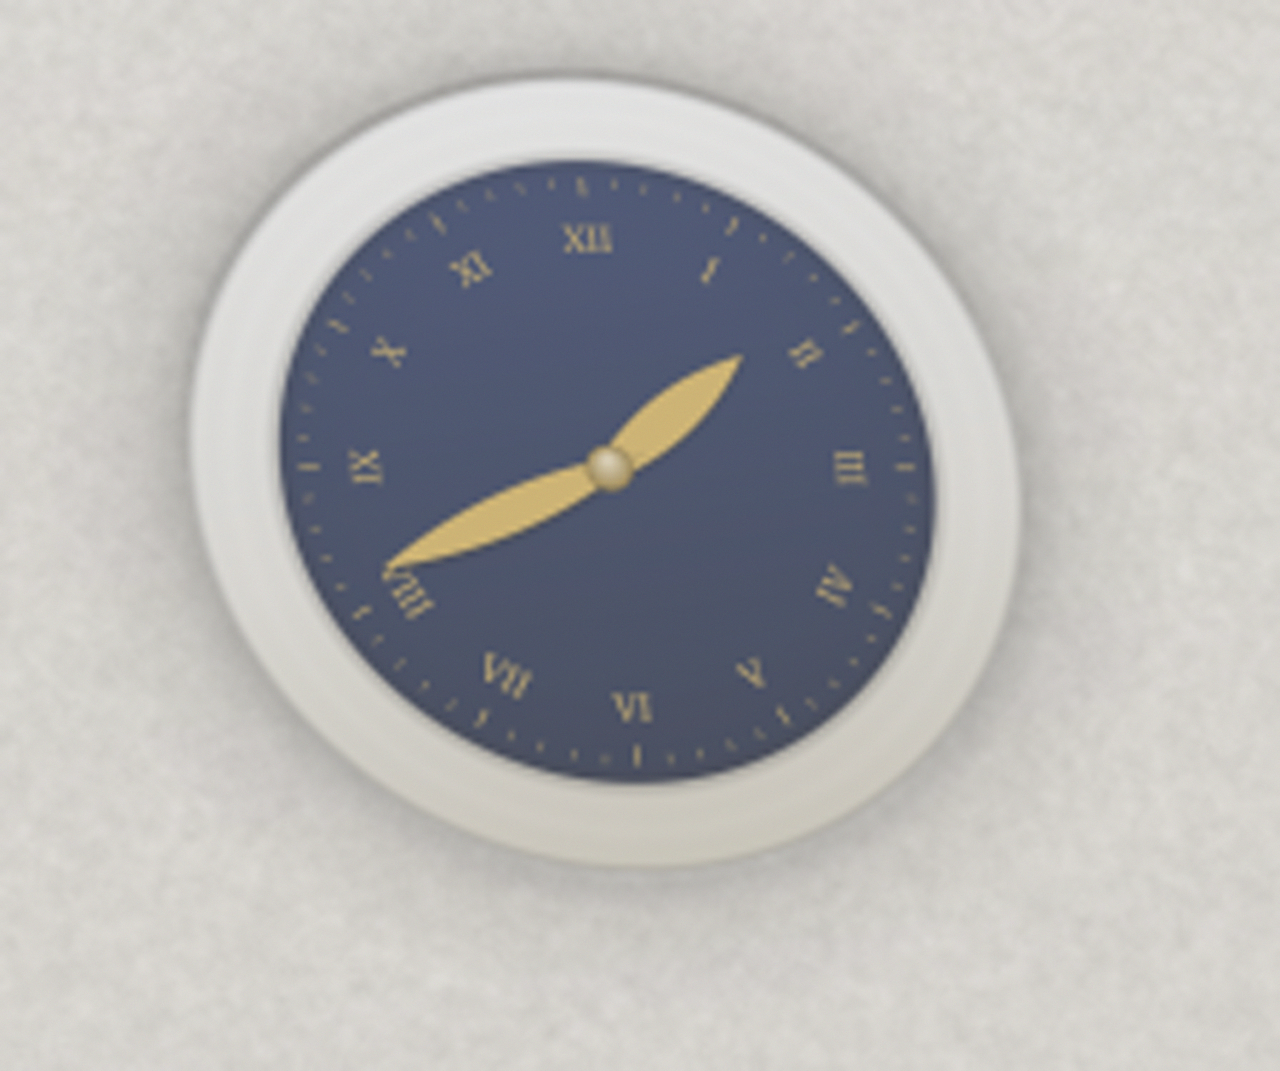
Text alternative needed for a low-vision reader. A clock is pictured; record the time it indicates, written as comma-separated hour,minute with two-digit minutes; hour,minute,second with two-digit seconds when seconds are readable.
1,41
